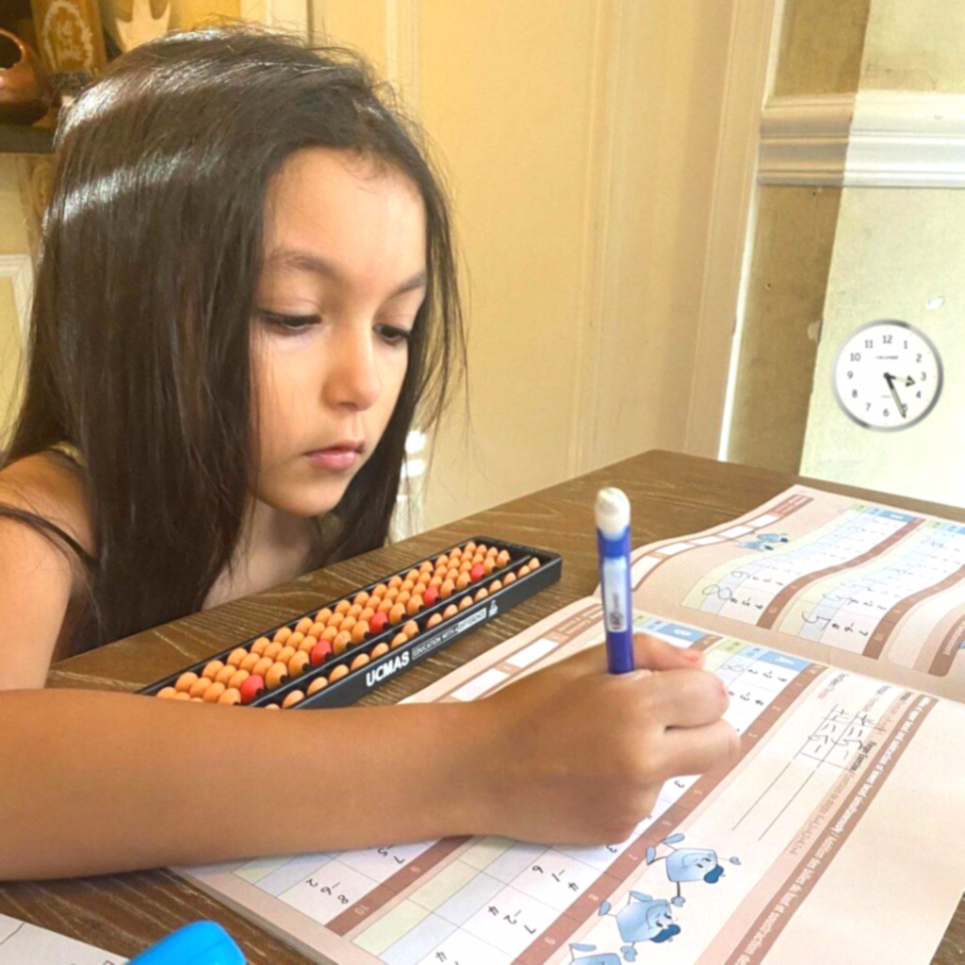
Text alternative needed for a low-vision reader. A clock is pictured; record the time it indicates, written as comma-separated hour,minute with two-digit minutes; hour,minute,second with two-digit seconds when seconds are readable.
3,26
